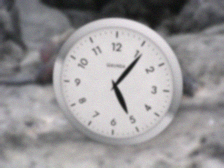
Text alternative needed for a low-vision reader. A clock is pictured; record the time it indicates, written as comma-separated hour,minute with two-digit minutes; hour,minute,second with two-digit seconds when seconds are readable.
5,06
